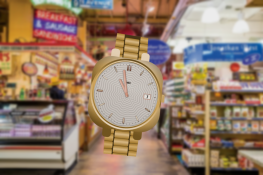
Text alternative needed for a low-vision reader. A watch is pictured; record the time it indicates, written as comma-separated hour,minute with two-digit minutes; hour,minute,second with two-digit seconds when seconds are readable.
10,58
